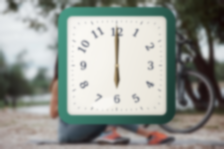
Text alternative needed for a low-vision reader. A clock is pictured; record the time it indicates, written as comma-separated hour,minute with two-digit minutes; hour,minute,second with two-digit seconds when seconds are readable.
6,00
